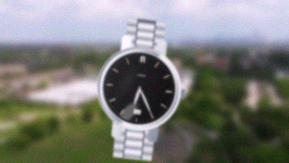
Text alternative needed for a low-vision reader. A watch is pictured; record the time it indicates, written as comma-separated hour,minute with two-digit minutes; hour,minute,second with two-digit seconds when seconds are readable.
6,25
